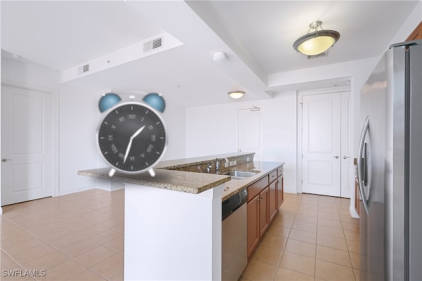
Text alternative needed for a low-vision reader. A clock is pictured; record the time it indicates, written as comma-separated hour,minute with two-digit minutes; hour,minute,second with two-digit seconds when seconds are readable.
1,33
